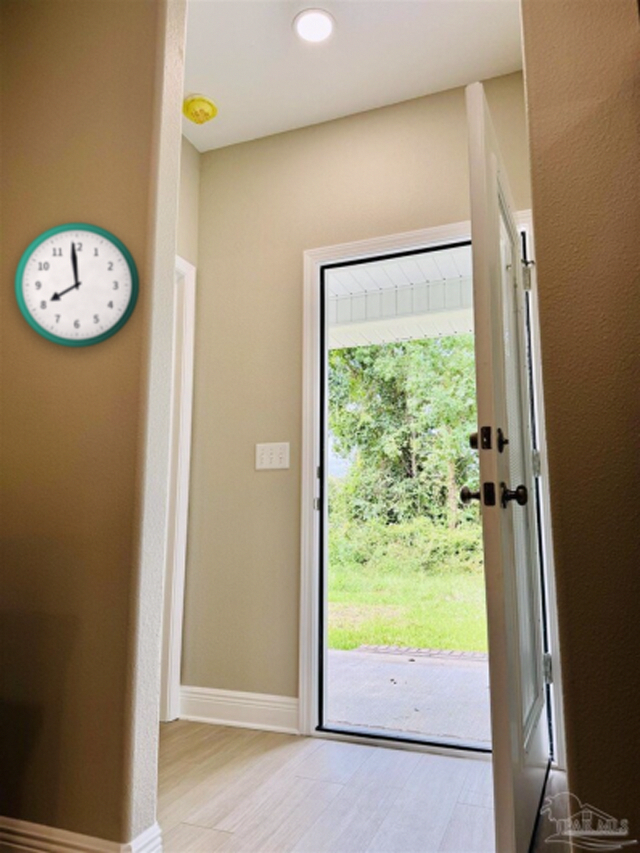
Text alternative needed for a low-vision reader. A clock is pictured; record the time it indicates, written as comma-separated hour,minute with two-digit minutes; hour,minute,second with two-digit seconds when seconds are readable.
7,59
